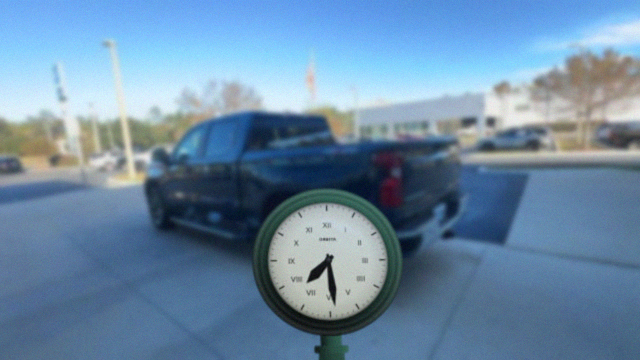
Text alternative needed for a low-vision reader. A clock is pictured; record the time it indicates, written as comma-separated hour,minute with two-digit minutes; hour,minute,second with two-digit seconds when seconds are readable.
7,29
